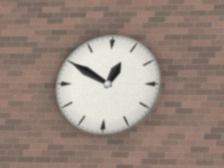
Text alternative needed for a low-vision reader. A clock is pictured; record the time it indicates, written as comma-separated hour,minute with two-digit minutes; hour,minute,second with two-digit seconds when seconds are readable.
12,50
